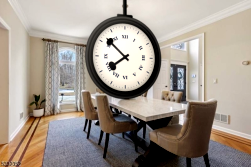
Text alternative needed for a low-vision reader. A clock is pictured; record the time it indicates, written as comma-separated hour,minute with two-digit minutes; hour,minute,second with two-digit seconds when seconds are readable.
7,52
